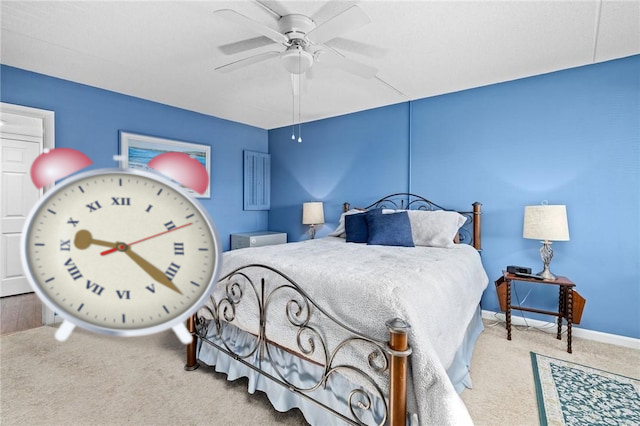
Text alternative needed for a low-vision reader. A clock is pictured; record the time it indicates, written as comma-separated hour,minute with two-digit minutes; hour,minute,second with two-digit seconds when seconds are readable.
9,22,11
